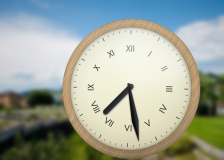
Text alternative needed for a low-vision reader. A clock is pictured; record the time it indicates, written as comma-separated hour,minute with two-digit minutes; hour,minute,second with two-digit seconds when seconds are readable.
7,28
